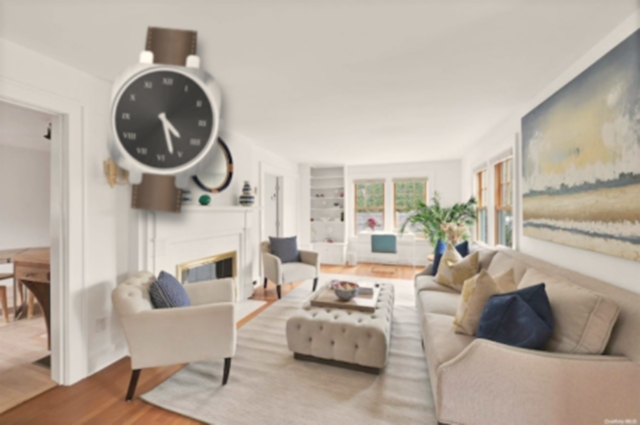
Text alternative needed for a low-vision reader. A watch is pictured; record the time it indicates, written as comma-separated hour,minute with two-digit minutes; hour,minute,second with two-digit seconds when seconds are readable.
4,27
